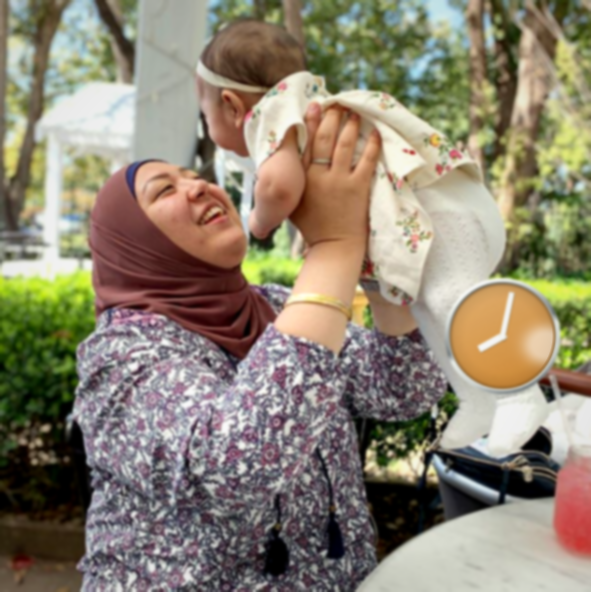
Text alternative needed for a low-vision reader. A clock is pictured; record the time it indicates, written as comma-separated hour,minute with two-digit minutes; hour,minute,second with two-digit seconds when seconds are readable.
8,02
